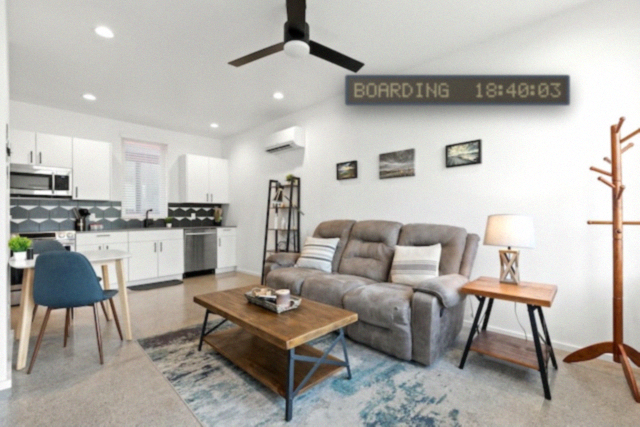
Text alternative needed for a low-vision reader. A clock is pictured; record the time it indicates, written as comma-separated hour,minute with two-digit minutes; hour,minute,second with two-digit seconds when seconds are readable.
18,40,03
